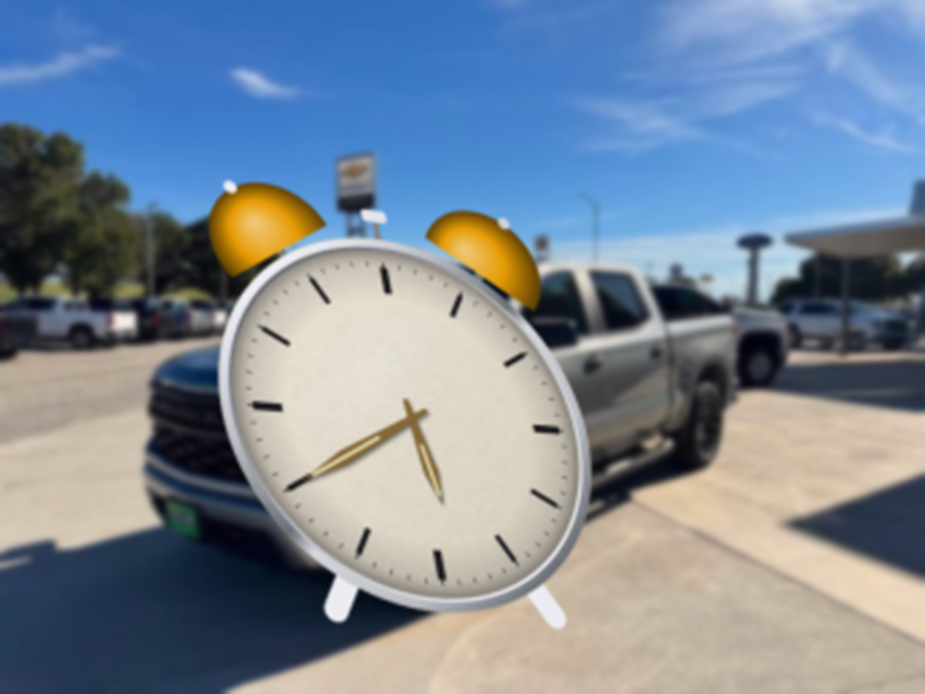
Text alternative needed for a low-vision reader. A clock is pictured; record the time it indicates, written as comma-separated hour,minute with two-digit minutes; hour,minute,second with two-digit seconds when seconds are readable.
5,40
